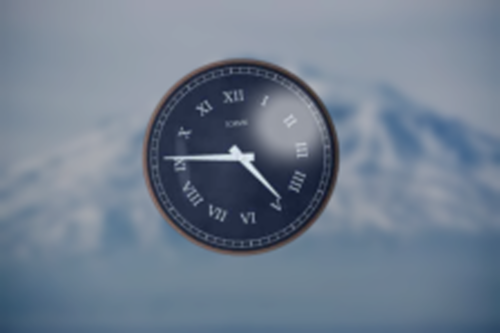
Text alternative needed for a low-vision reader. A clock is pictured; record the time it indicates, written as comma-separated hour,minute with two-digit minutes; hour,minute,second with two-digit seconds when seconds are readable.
4,46
